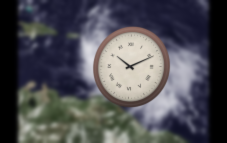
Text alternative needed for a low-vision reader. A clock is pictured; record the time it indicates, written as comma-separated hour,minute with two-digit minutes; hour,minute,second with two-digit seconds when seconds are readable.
10,11
